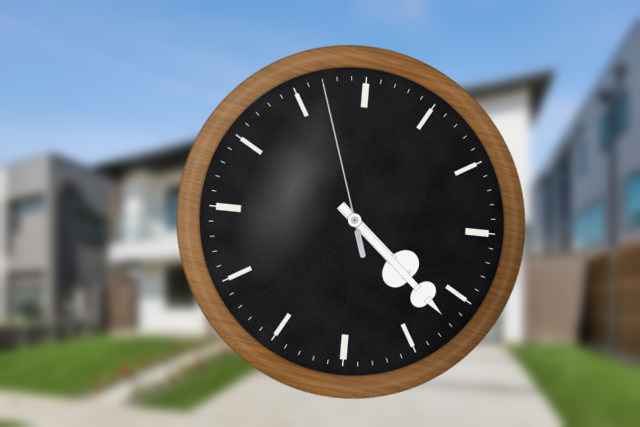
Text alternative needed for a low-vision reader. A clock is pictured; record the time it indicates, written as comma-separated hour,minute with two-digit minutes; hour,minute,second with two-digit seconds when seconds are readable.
4,21,57
